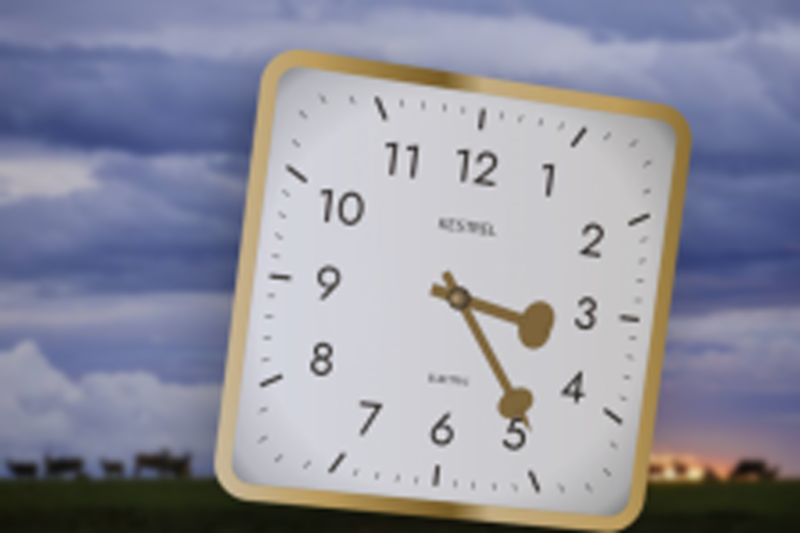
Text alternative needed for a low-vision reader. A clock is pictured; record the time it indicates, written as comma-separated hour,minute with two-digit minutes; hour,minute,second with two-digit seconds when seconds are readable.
3,24
